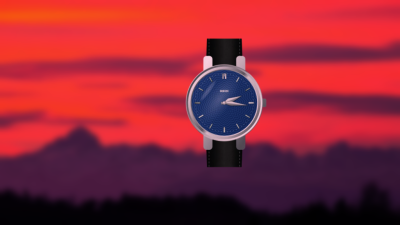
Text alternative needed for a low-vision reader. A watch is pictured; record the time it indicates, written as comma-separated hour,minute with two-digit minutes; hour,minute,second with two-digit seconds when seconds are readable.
2,16
